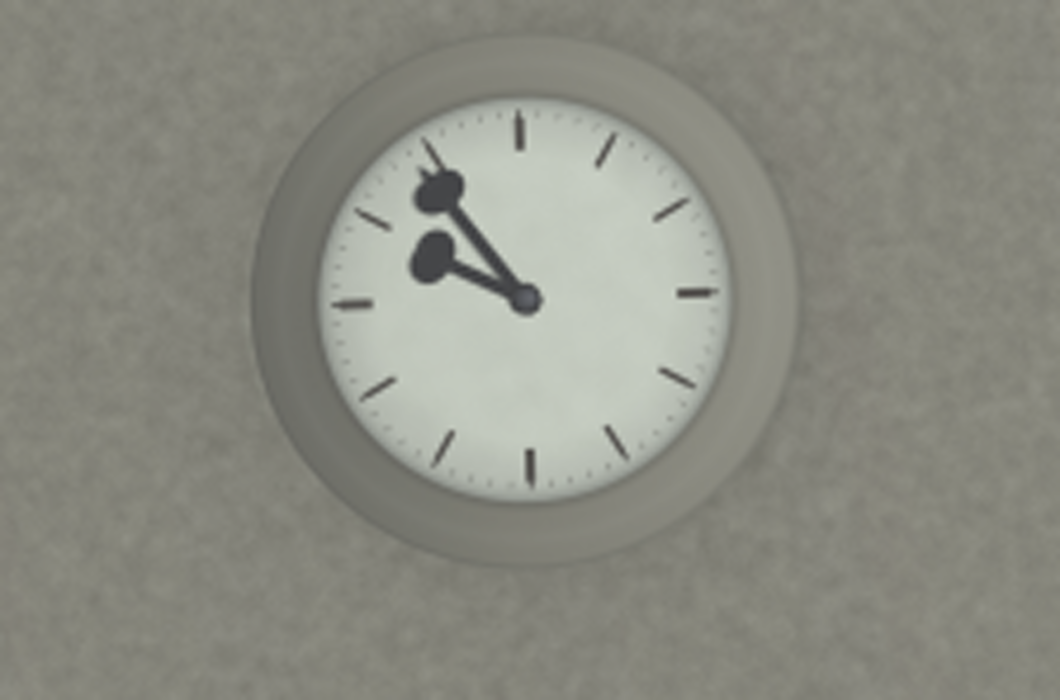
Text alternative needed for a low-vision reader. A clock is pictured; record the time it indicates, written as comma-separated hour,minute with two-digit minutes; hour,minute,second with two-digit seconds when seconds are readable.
9,54
